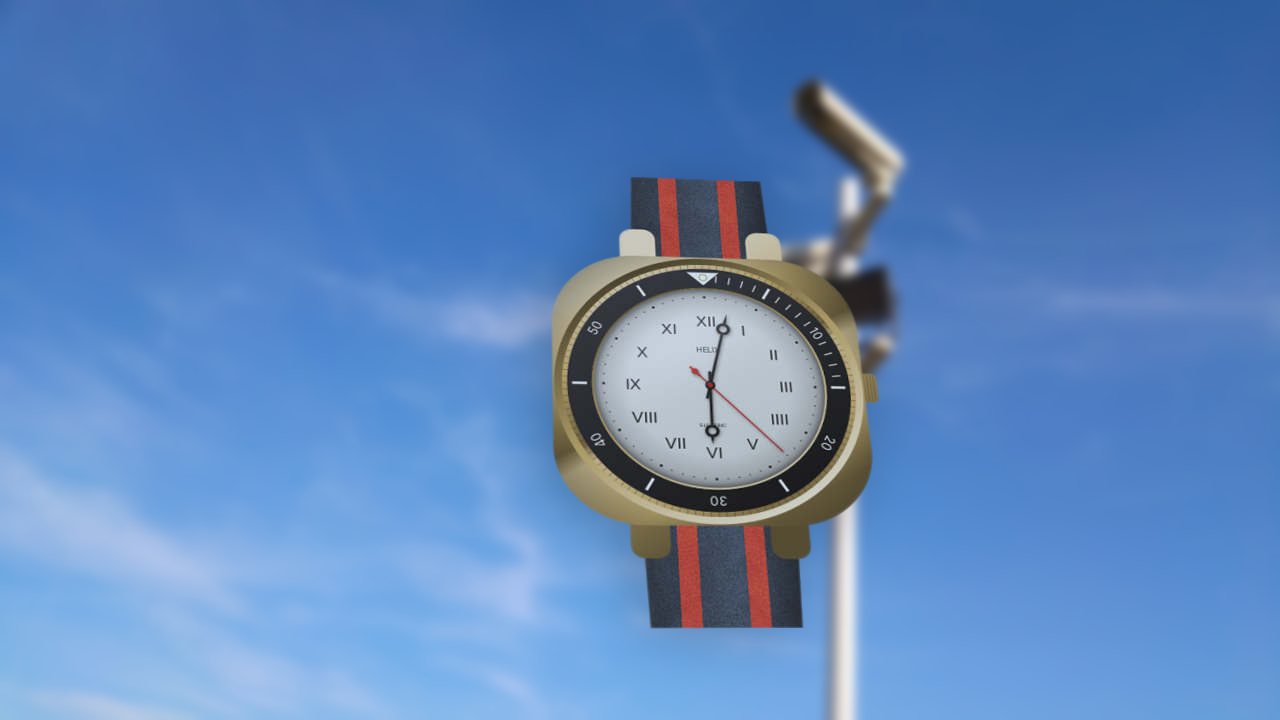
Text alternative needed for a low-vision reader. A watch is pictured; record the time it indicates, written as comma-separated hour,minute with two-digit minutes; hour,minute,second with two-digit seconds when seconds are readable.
6,02,23
